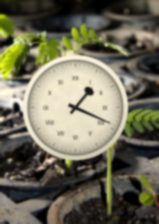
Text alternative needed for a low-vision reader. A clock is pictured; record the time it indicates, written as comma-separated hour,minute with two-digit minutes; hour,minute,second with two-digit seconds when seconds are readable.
1,19
